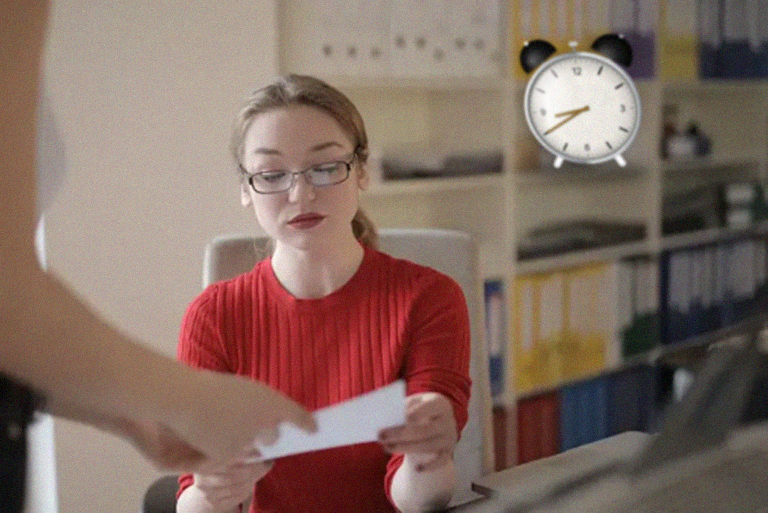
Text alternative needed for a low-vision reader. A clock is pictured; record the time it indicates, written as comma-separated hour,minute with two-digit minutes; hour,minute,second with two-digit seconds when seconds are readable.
8,40
